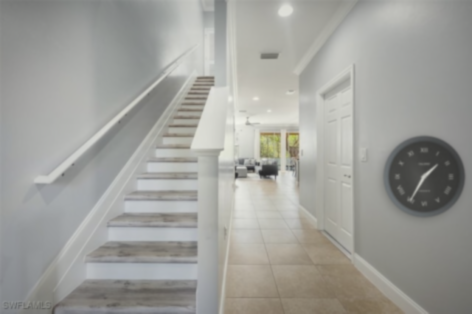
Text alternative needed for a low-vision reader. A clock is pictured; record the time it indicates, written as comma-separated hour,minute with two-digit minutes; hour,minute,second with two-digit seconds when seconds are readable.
1,35
